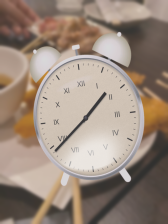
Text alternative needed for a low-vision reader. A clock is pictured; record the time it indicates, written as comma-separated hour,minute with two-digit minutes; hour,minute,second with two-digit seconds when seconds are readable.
1,39
